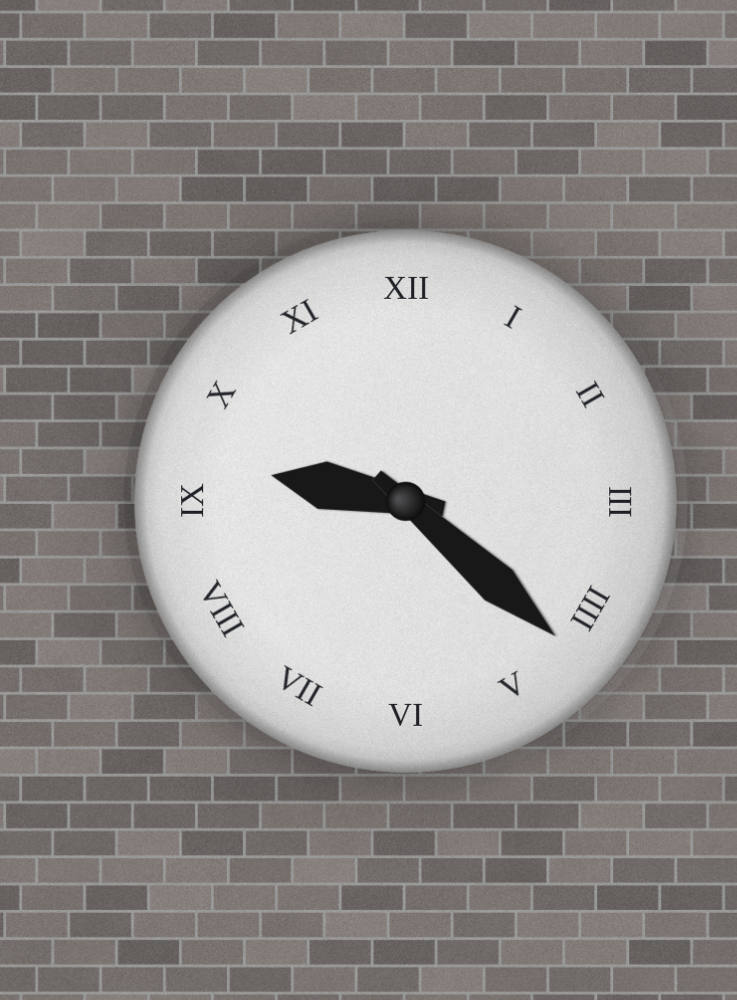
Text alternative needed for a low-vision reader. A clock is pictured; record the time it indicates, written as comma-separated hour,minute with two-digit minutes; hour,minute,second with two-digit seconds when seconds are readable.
9,22
